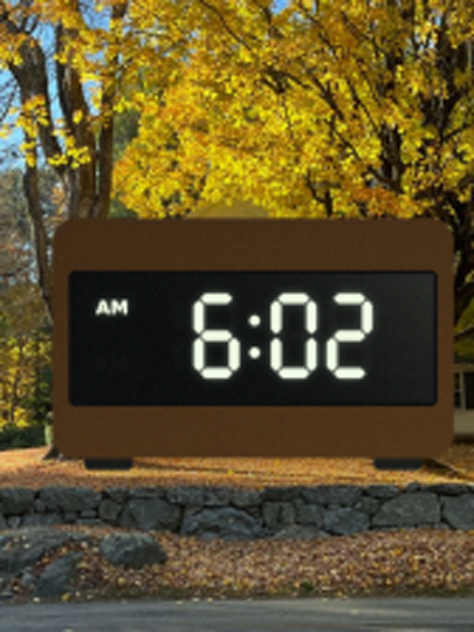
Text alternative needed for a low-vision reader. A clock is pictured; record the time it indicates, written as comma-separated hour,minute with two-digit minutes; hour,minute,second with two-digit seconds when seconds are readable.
6,02
